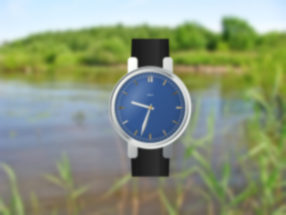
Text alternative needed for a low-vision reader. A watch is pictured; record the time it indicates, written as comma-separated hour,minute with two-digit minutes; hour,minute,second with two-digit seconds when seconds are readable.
9,33
